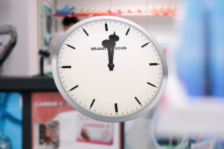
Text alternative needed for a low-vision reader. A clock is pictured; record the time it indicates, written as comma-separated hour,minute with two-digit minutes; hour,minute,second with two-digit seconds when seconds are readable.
12,02
